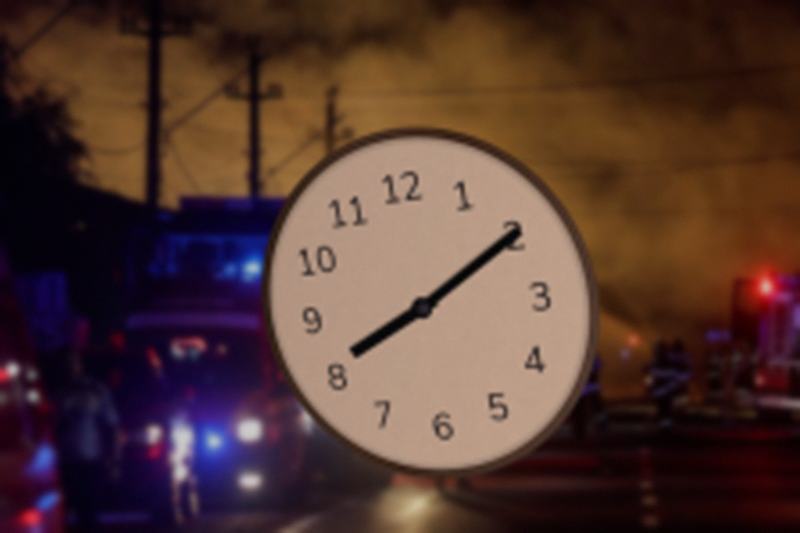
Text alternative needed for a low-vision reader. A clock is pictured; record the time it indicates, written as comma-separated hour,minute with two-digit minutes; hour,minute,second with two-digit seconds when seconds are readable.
8,10
